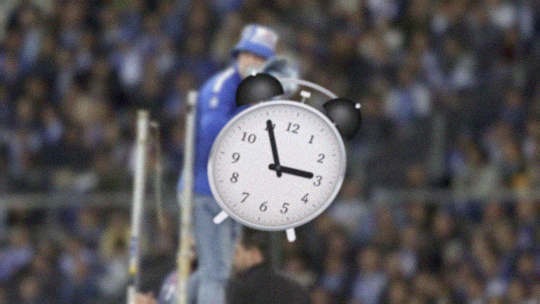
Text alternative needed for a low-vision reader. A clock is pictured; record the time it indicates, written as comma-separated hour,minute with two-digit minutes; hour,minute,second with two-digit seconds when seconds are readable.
2,55
